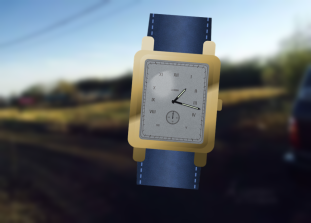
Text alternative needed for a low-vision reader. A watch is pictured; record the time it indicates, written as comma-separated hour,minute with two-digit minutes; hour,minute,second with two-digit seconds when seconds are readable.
1,17
